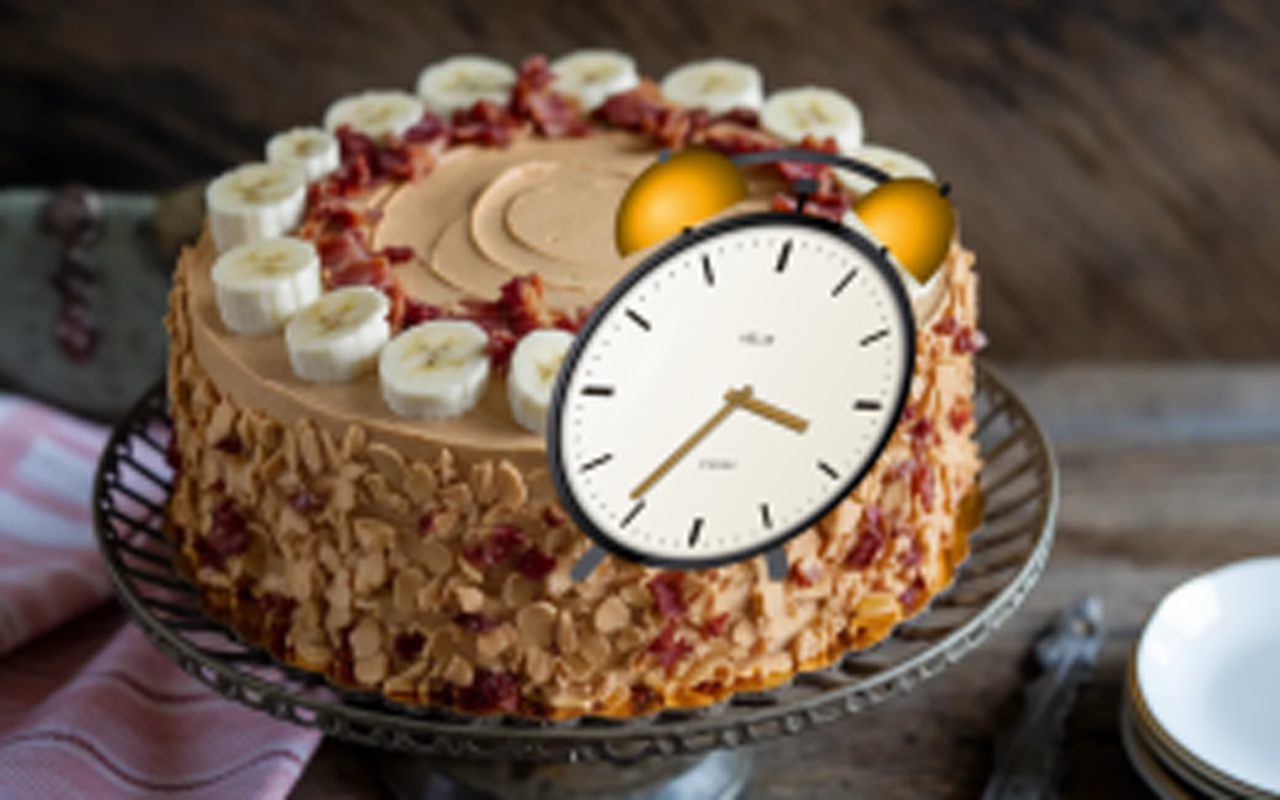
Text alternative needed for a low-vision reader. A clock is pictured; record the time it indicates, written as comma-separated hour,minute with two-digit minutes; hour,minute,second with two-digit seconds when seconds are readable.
3,36
